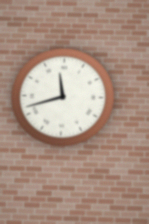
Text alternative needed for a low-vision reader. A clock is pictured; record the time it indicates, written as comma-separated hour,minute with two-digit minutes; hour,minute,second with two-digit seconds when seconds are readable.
11,42
